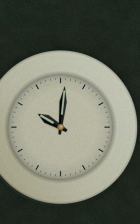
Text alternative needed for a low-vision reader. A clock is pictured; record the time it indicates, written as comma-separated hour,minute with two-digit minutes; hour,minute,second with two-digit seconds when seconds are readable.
10,01
